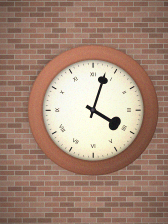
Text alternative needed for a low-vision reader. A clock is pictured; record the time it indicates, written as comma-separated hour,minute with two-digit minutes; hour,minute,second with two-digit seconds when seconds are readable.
4,03
